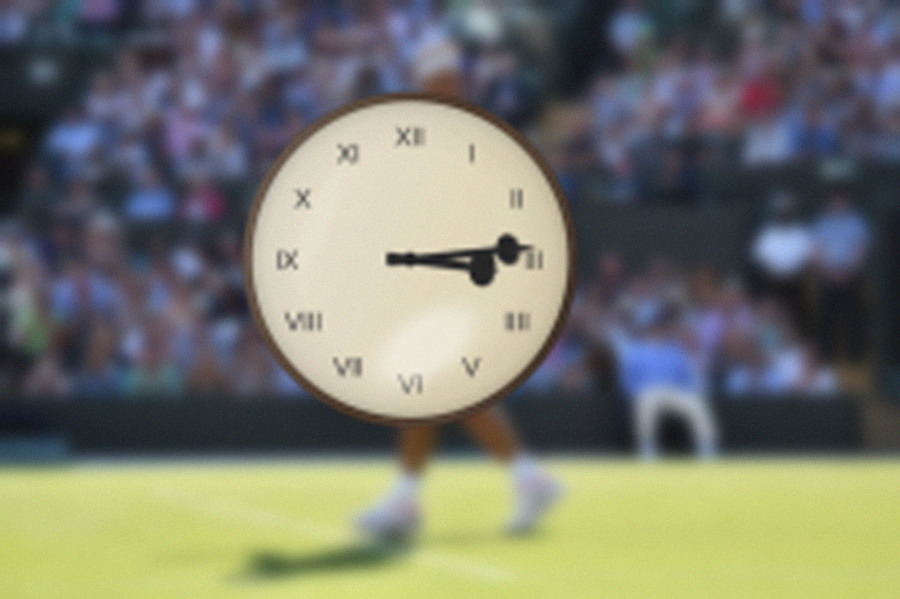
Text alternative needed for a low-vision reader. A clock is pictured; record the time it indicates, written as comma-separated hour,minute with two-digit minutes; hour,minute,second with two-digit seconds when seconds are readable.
3,14
